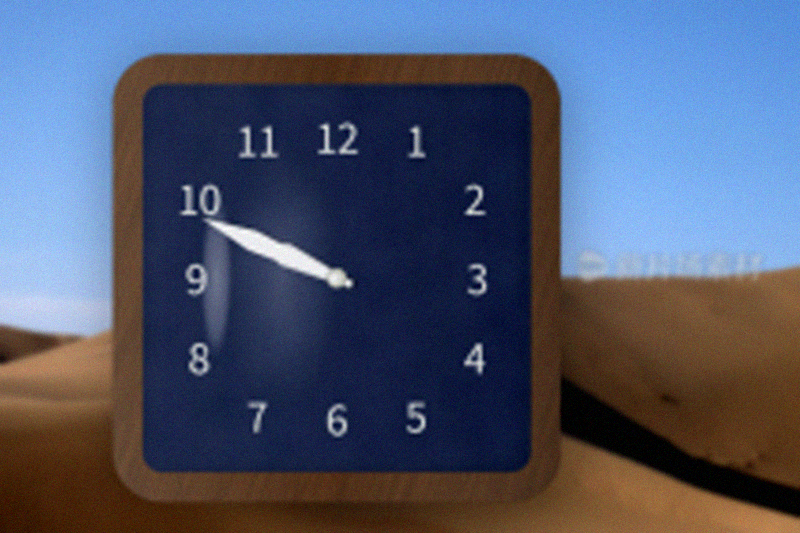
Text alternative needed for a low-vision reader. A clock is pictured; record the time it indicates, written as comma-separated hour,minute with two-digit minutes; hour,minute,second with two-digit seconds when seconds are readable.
9,49
